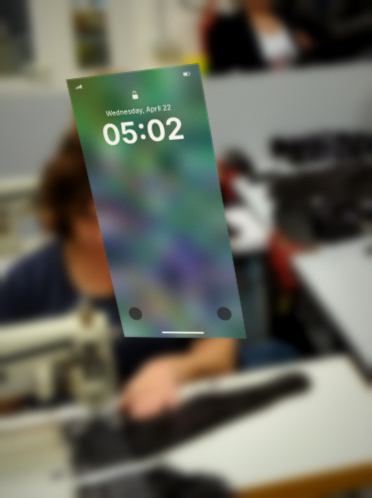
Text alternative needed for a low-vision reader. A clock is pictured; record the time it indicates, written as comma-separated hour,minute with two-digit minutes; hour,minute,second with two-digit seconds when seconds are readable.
5,02
